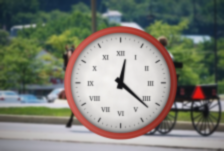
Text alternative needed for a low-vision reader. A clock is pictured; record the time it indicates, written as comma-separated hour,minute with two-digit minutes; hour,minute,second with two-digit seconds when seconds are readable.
12,22
